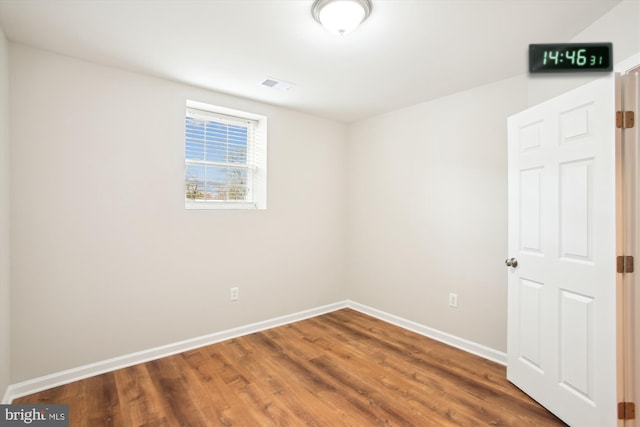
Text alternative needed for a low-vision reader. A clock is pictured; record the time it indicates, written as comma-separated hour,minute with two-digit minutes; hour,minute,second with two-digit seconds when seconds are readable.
14,46
